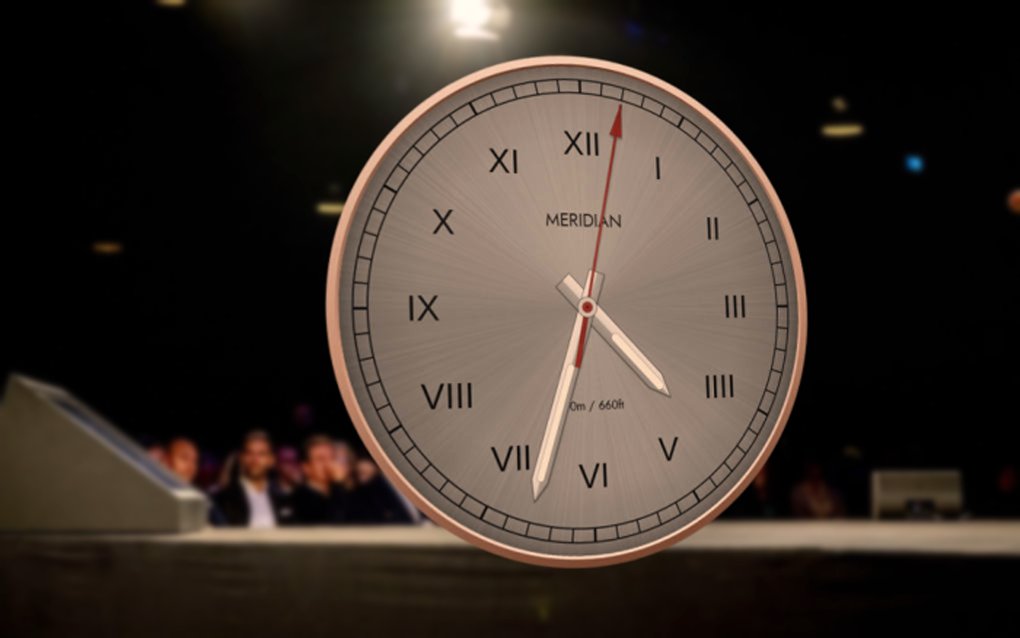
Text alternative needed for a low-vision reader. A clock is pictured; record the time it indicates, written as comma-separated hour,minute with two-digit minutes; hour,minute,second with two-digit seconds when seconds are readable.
4,33,02
